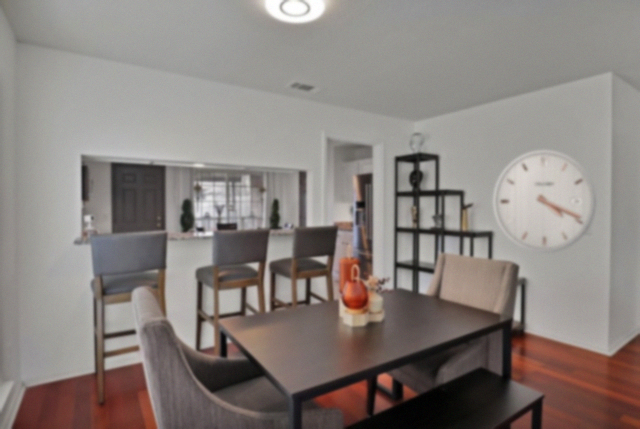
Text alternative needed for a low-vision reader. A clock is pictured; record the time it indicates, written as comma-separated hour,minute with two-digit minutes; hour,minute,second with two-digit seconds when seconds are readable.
4,19
